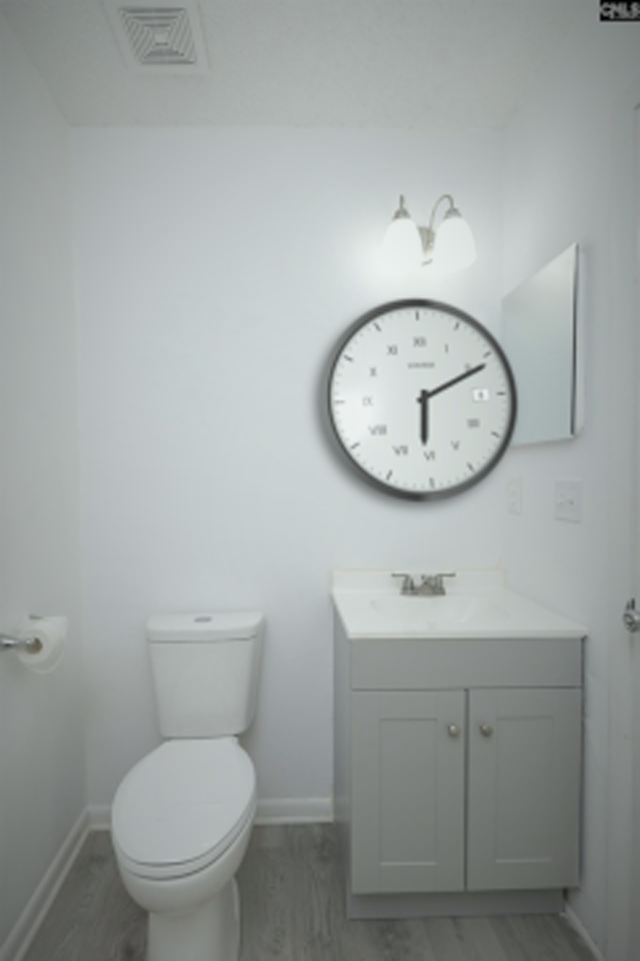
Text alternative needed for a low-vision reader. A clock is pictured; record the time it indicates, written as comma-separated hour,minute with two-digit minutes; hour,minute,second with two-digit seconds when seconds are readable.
6,11
